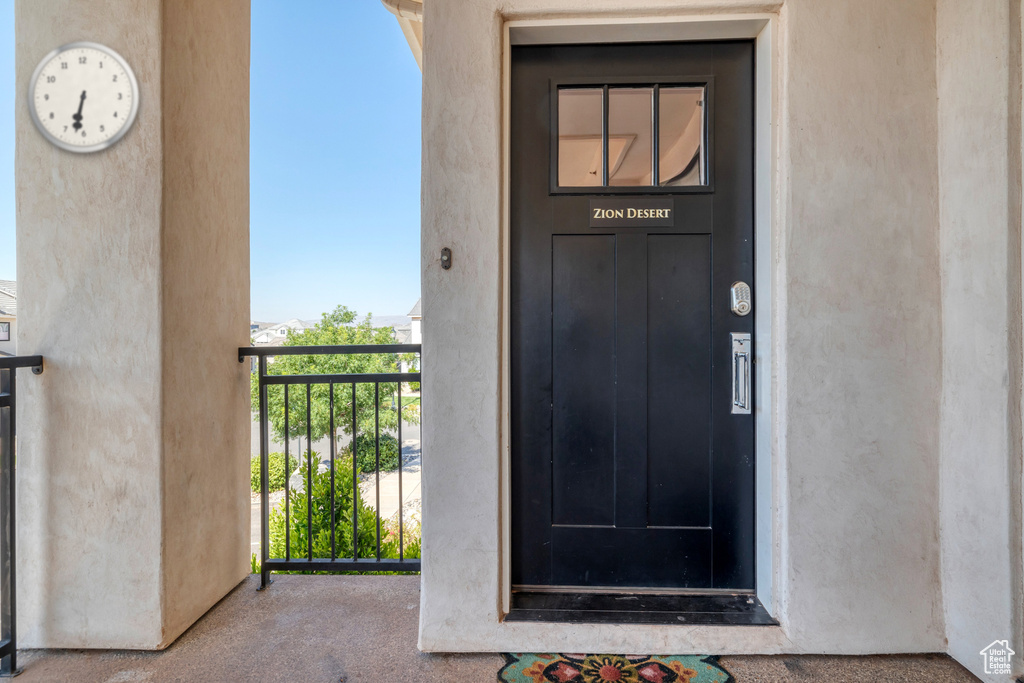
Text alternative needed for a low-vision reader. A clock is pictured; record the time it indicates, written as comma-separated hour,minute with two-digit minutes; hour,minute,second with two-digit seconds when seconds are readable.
6,32
